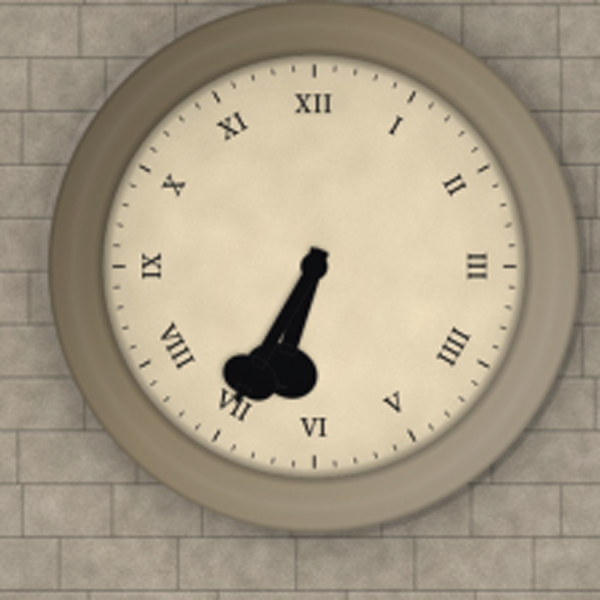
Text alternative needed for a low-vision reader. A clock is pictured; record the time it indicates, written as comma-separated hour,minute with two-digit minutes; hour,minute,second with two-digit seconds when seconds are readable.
6,35
